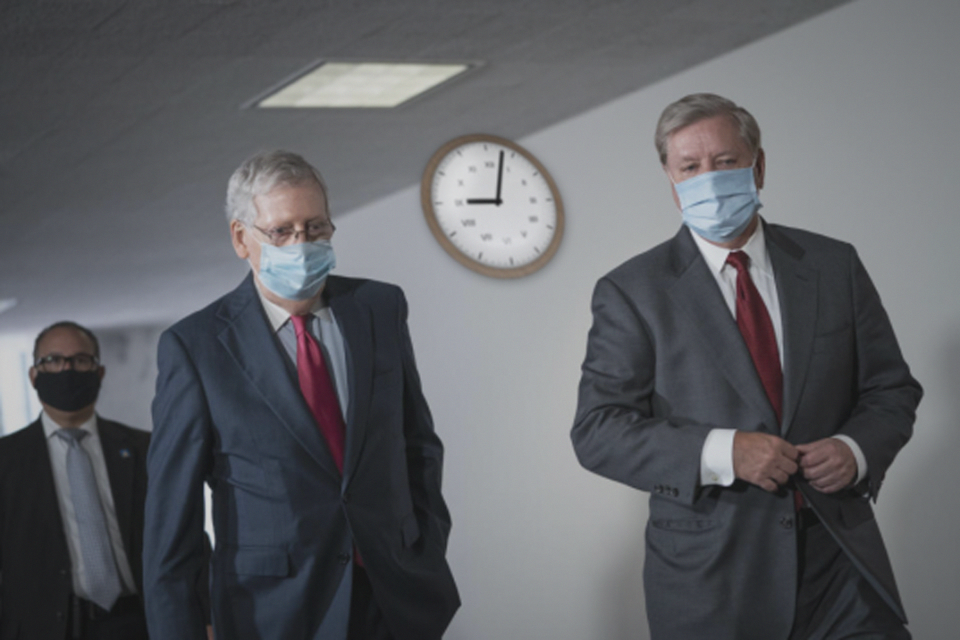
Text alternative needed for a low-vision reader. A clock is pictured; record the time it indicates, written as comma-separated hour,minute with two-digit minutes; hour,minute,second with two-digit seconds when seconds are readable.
9,03
